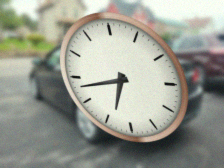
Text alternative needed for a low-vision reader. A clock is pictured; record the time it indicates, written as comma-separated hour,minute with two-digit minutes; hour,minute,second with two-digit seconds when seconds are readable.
6,43
